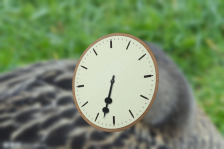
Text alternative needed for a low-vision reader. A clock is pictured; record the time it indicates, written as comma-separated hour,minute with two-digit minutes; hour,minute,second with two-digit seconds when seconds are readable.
6,33
